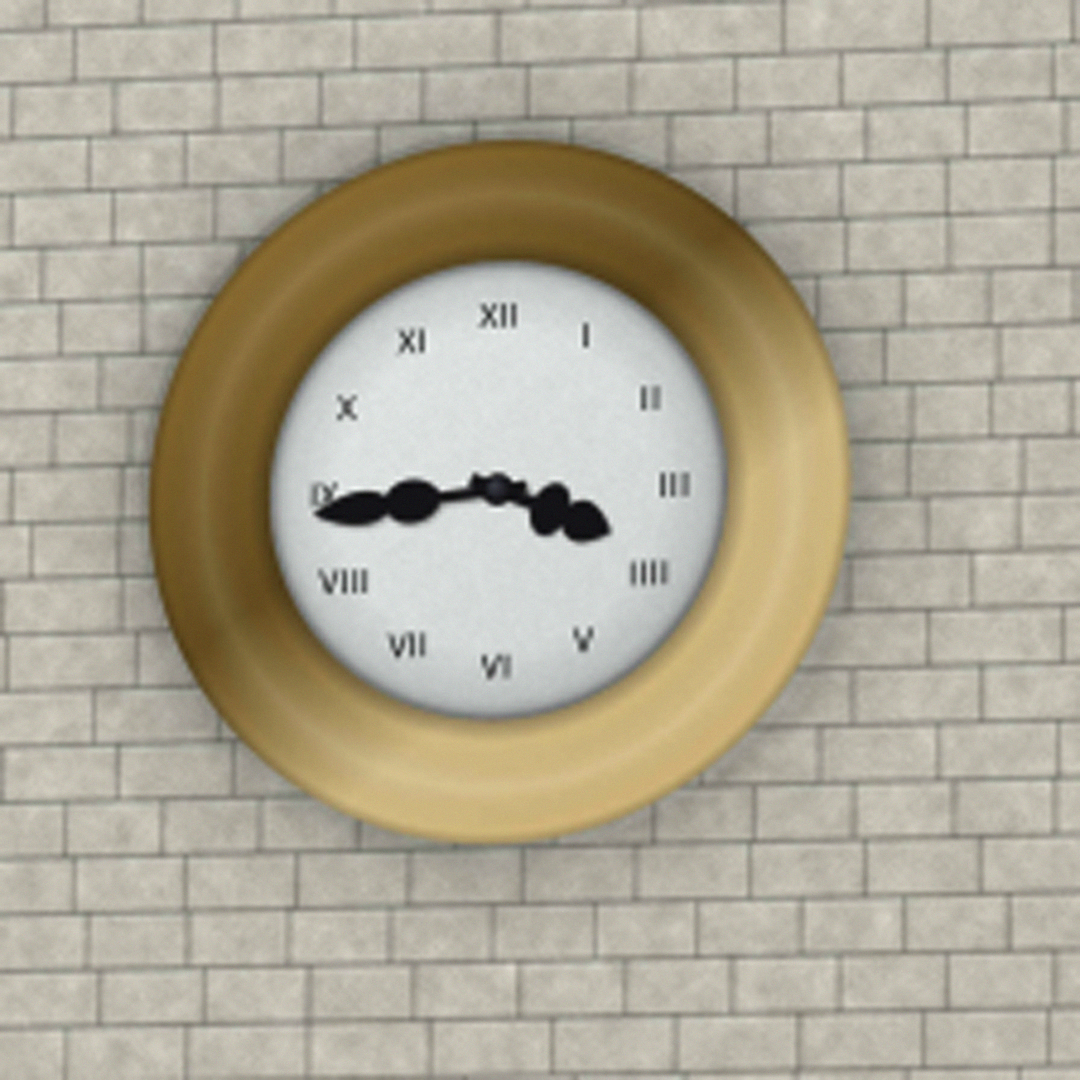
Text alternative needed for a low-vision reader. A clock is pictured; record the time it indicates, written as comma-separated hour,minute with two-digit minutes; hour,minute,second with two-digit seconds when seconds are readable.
3,44
